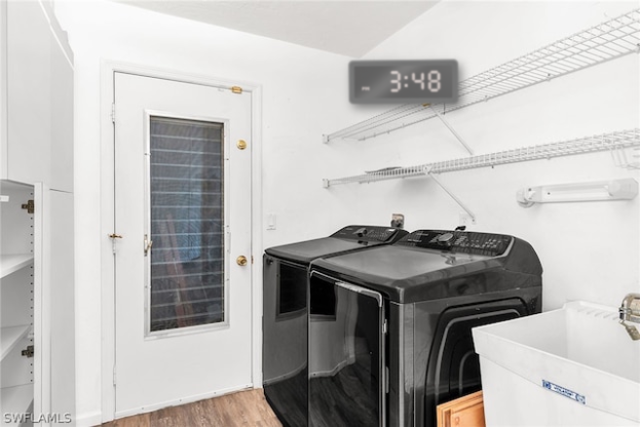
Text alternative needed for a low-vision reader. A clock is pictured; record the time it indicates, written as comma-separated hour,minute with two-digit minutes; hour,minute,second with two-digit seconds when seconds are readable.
3,48
